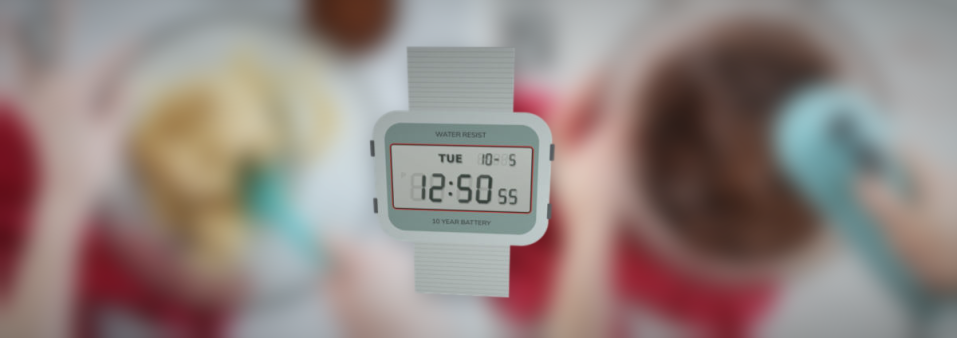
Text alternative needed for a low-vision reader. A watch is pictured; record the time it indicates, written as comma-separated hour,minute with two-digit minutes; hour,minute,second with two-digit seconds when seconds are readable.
12,50,55
